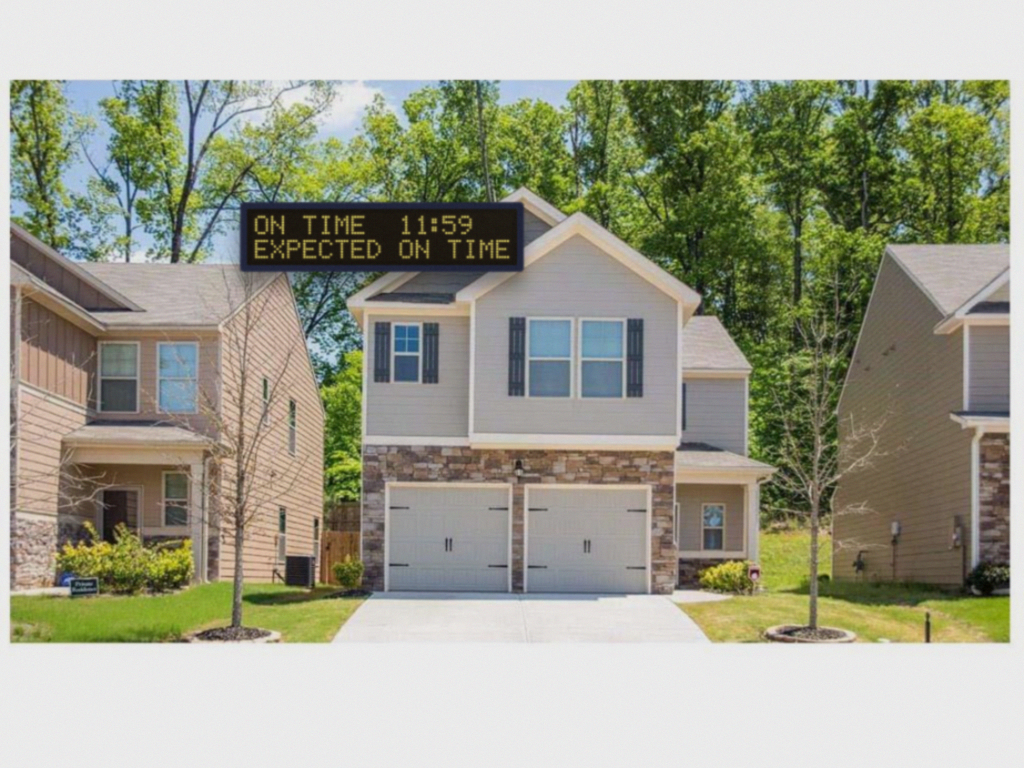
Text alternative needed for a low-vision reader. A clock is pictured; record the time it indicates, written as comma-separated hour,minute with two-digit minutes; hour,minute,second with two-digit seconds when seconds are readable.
11,59
